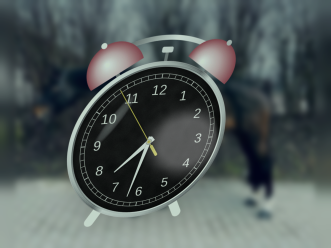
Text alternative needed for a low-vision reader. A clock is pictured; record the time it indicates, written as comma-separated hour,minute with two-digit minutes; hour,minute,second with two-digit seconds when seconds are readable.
7,31,54
